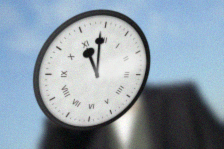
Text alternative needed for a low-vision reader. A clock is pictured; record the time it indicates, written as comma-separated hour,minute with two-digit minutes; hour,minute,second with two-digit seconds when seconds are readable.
10,59
